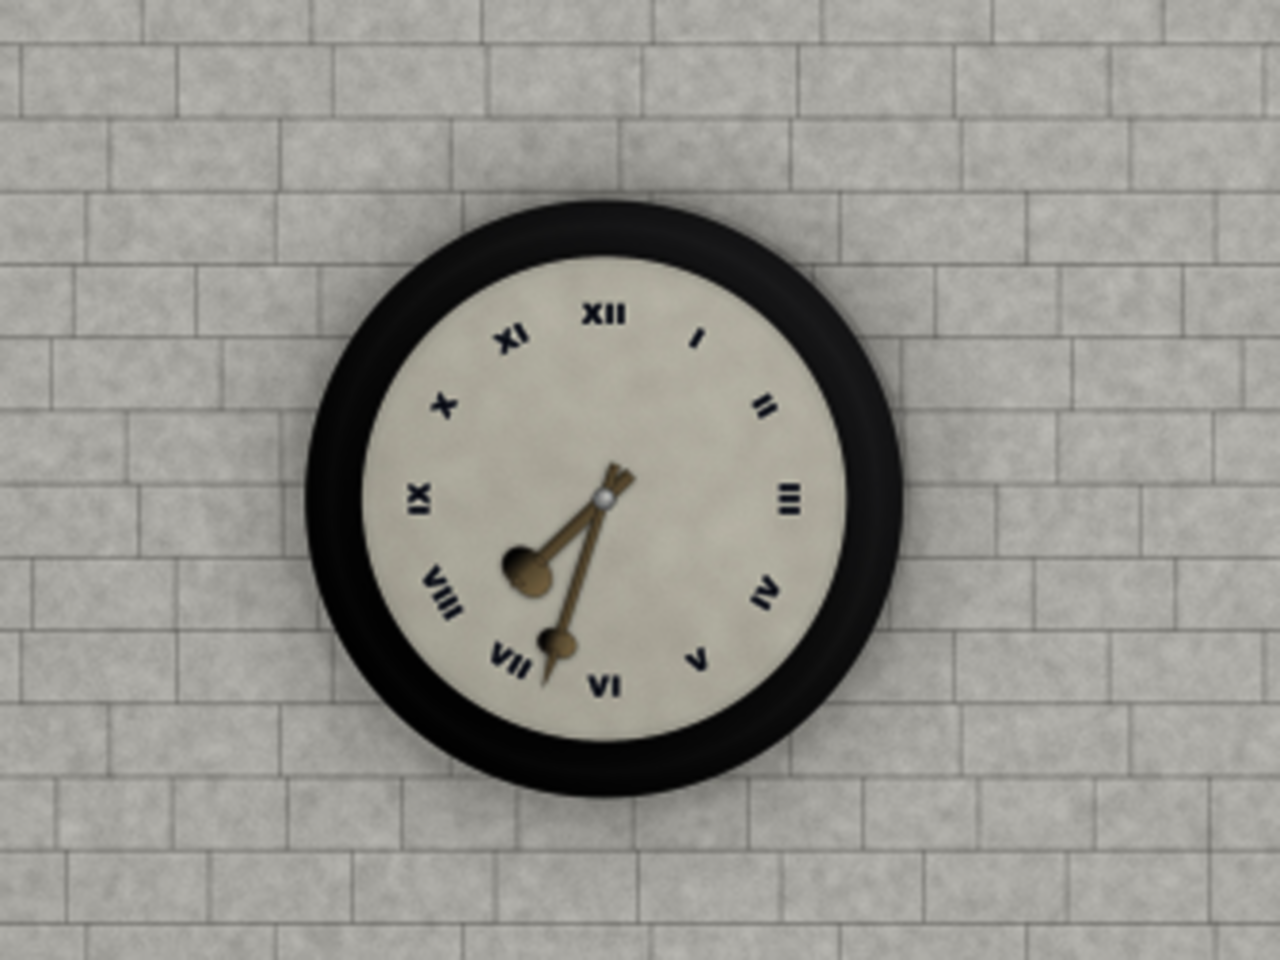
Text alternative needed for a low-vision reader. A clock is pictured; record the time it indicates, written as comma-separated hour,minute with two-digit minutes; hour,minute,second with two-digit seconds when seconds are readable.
7,33
